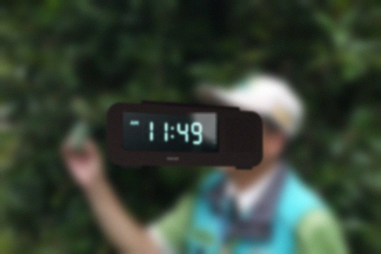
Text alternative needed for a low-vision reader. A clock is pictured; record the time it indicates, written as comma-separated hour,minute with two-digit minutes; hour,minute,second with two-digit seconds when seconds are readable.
11,49
